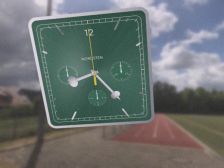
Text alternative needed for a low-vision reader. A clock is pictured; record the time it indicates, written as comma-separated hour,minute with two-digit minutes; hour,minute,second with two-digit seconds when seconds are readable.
8,24
